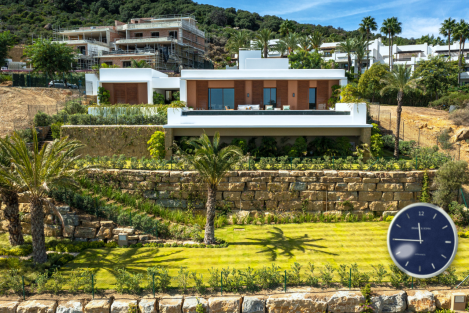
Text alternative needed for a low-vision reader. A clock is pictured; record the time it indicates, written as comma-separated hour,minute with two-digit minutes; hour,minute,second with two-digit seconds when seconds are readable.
11,45
